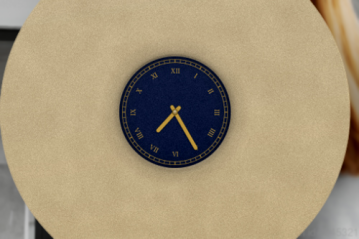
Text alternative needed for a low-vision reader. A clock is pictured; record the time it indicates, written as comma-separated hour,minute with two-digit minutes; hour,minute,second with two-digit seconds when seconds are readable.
7,25
